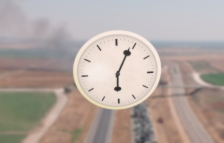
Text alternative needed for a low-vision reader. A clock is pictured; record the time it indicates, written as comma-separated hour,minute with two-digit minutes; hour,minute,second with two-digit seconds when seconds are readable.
6,04
